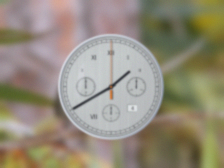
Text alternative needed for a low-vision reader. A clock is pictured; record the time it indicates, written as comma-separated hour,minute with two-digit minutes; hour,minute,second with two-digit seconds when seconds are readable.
1,40
